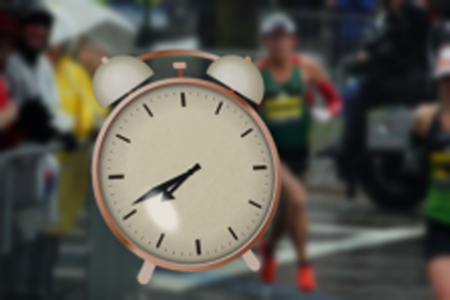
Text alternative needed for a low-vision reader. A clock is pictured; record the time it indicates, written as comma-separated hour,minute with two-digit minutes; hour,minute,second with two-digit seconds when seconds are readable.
7,41
